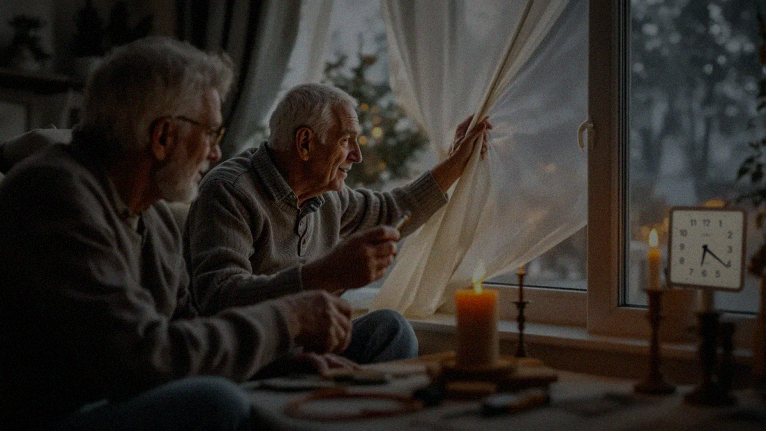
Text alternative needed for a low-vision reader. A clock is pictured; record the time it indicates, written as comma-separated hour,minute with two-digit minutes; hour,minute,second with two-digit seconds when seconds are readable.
6,21
